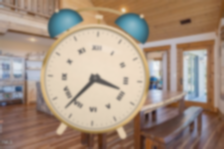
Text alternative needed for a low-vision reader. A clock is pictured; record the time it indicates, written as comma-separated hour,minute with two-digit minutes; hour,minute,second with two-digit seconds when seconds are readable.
3,37
